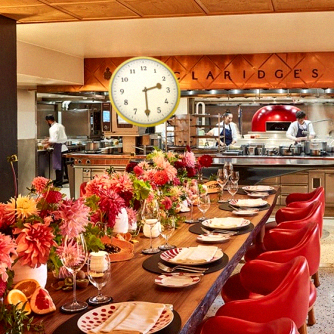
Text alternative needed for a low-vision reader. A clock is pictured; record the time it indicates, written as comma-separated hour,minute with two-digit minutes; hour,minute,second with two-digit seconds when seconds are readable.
2,30
